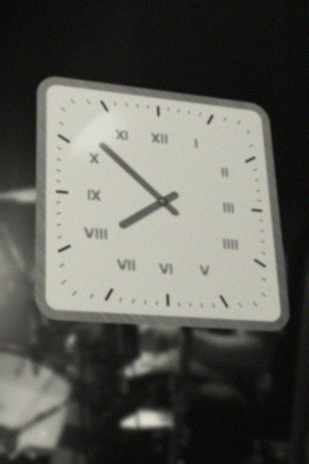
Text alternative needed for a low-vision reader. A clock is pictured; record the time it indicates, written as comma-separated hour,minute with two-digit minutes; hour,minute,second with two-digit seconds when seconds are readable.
7,52
